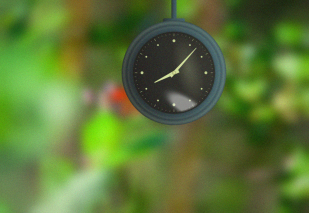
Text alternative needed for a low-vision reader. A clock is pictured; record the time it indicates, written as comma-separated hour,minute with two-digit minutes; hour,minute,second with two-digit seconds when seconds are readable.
8,07
